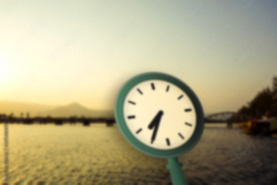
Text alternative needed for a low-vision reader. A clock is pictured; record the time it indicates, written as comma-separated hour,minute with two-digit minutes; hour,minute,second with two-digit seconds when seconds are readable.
7,35
